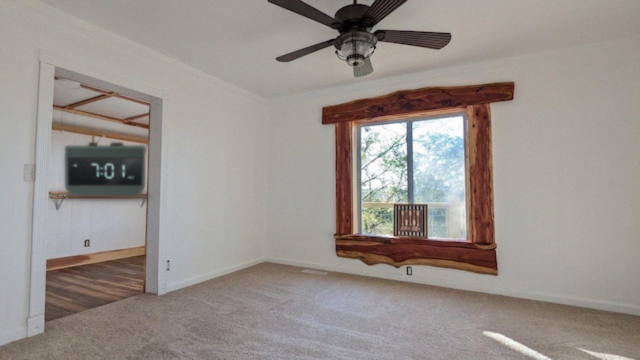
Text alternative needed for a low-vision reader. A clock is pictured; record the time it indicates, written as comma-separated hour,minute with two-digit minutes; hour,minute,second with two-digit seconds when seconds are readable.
7,01
